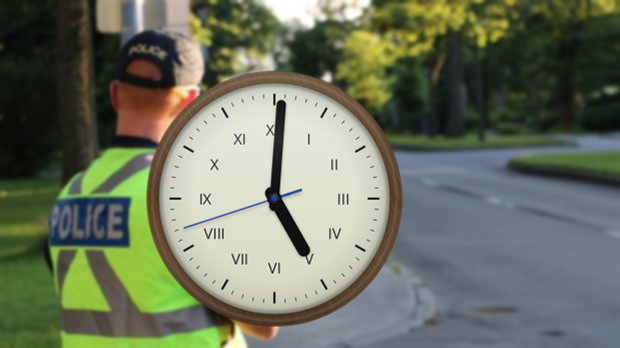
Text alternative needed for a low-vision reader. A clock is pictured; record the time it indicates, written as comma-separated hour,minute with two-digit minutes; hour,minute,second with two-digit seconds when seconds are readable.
5,00,42
